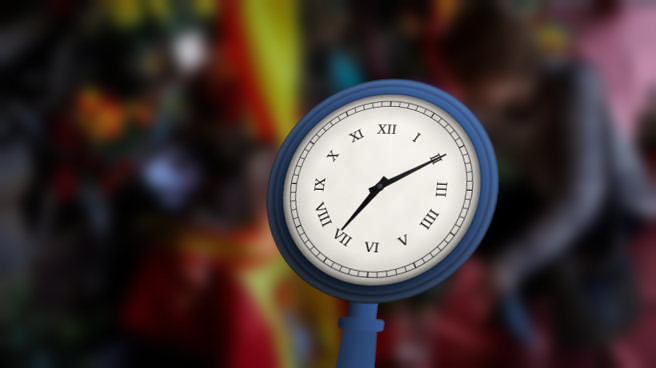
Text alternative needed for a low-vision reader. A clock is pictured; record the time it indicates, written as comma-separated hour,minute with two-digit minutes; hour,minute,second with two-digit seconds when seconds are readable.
7,10
